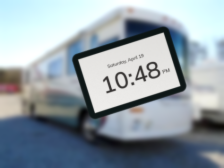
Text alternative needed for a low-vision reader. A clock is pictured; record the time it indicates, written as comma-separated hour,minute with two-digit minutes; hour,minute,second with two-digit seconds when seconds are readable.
10,48
